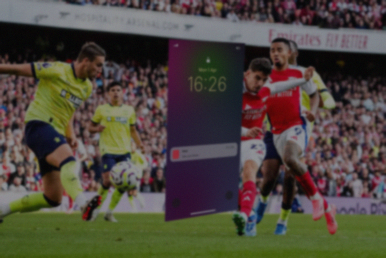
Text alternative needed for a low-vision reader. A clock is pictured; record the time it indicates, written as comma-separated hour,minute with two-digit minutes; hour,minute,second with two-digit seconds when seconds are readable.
16,26
